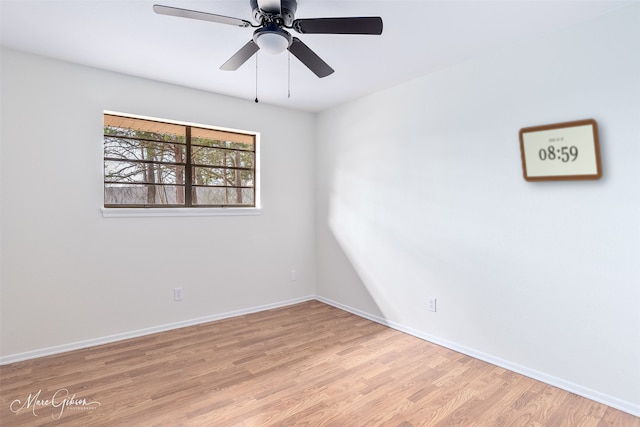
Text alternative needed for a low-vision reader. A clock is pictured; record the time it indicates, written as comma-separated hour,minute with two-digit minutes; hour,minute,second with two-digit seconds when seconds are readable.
8,59
